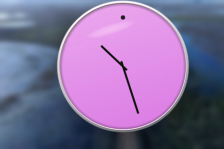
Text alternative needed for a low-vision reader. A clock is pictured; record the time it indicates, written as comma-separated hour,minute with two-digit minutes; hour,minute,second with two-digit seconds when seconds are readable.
10,27
